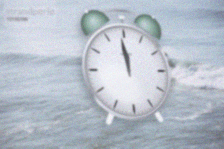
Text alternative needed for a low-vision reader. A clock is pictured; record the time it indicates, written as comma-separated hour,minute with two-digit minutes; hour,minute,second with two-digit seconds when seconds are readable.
11,59
